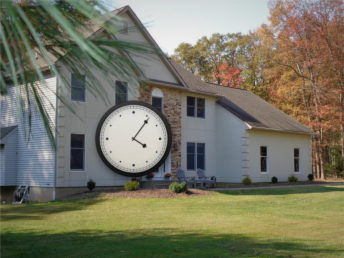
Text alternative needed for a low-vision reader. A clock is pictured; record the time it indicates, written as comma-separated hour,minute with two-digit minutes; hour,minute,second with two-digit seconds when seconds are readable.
4,06
